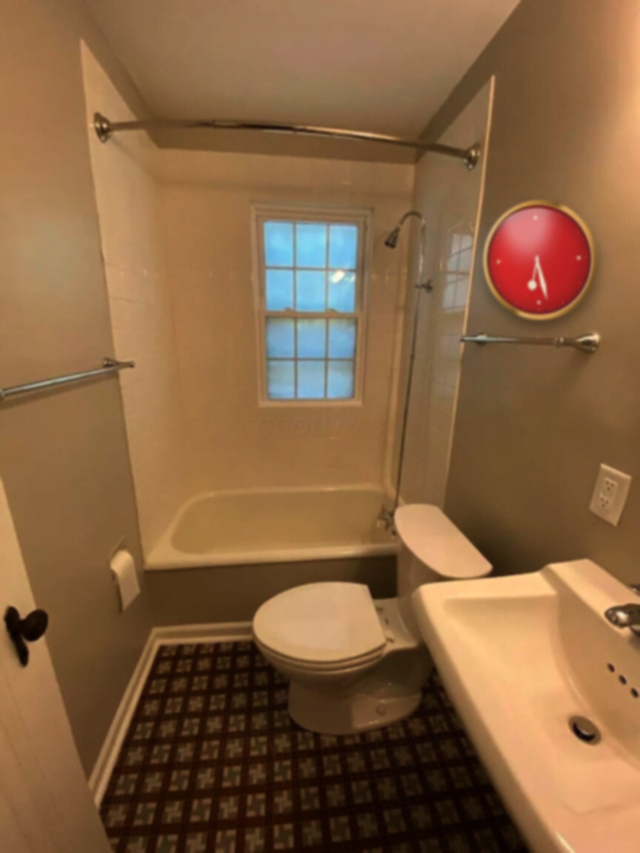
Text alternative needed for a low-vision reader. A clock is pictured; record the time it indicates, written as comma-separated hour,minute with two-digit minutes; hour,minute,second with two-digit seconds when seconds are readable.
6,28
